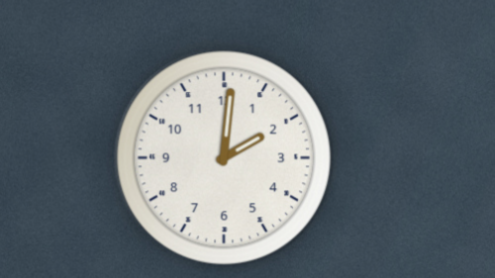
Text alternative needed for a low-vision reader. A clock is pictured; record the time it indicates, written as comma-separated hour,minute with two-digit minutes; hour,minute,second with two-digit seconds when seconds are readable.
2,01
